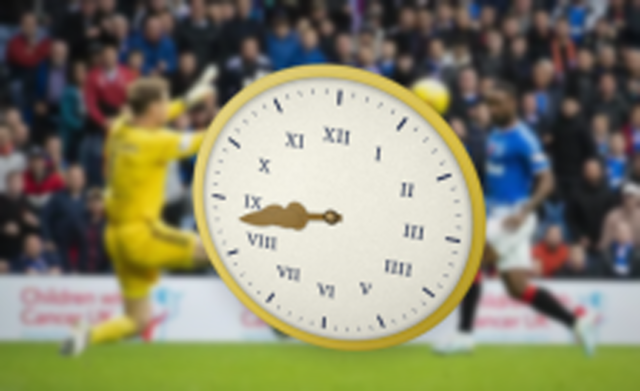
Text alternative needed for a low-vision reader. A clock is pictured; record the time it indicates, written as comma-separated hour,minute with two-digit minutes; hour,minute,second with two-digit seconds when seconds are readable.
8,43
